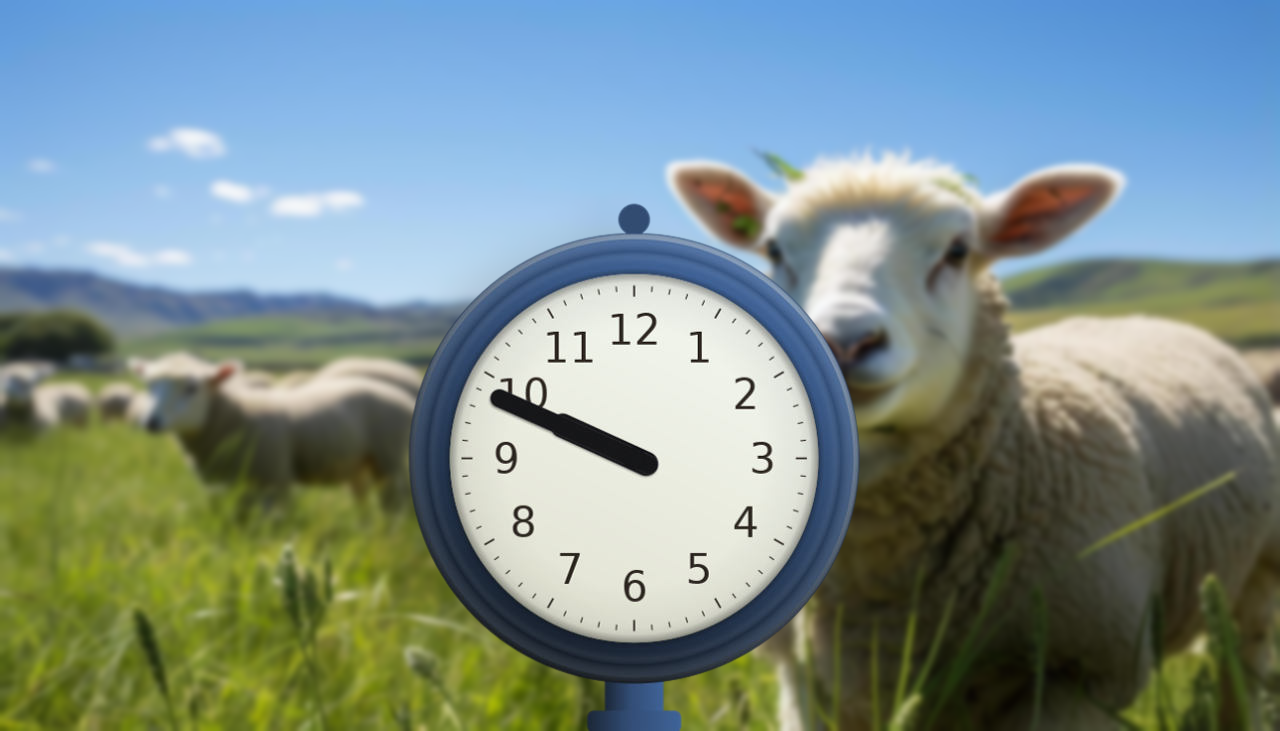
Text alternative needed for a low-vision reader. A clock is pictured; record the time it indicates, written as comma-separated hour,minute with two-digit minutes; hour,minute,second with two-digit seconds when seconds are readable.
9,49
